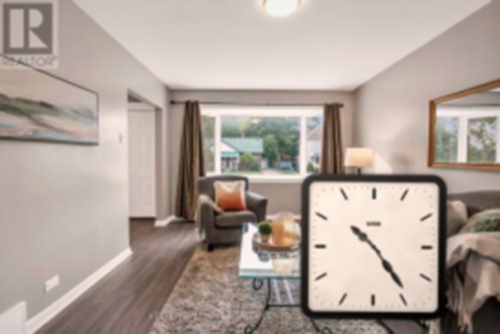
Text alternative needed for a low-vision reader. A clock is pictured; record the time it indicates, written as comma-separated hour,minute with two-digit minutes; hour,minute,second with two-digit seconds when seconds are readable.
10,24
